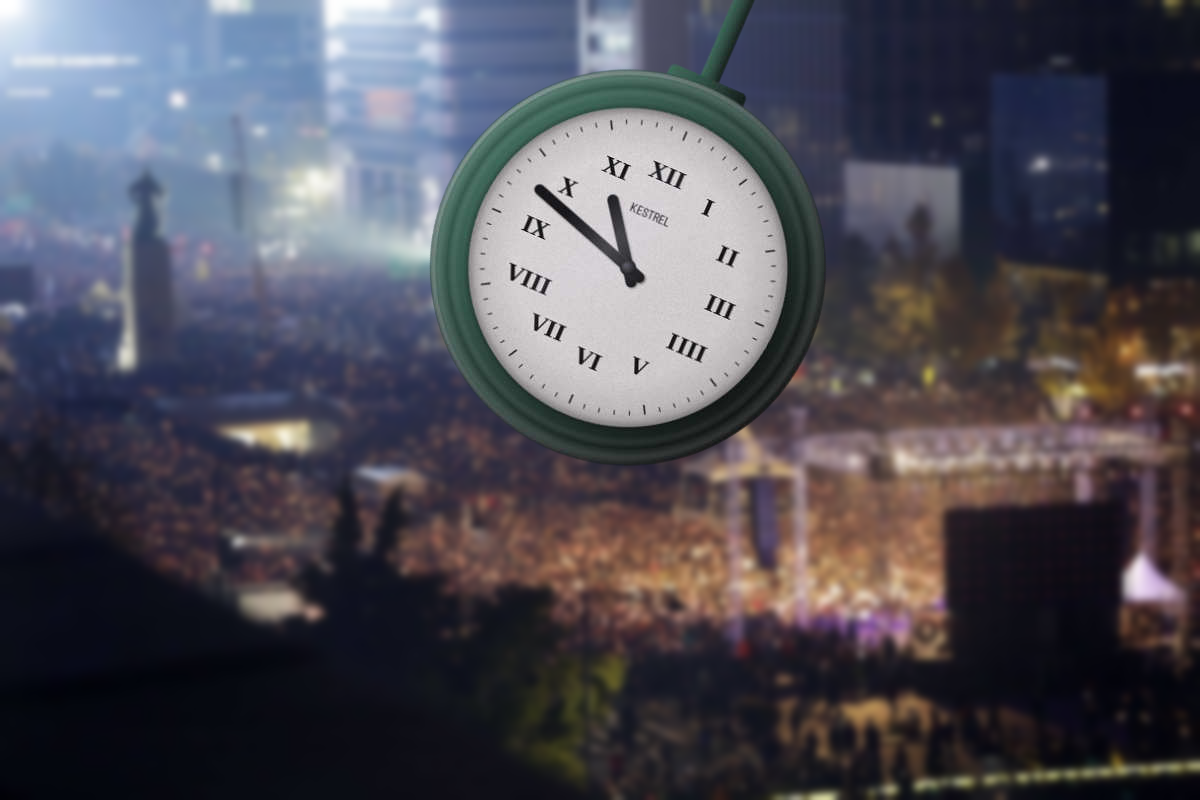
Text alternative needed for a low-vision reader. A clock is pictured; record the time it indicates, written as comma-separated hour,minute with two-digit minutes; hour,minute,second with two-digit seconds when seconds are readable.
10,48
